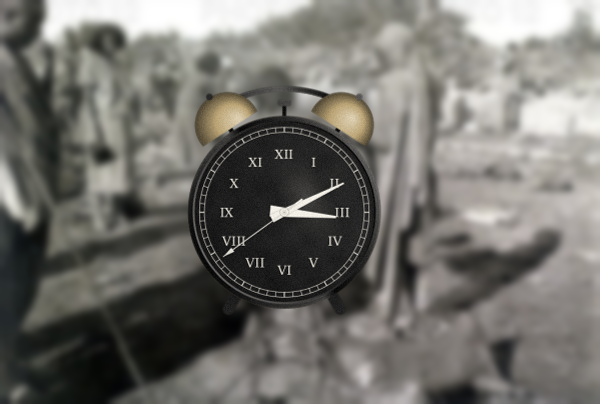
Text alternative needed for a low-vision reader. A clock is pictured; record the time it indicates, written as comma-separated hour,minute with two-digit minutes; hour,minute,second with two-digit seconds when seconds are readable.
3,10,39
